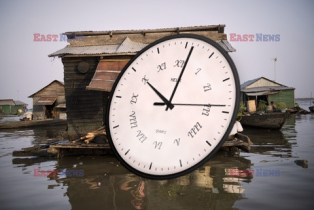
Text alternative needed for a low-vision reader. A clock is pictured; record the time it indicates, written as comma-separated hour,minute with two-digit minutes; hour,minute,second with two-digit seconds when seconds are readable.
10,01,14
